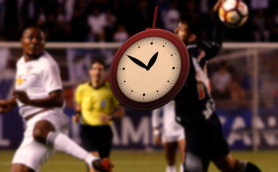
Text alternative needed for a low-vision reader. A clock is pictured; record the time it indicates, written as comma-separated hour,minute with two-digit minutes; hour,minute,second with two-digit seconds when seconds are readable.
12,50
